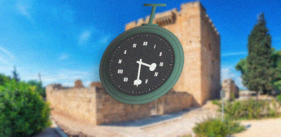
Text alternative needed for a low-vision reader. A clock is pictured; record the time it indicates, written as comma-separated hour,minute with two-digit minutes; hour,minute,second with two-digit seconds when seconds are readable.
3,29
